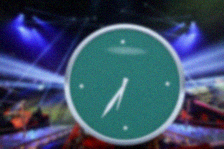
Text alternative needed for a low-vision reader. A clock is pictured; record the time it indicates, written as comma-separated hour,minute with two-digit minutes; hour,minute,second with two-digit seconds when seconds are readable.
6,36
